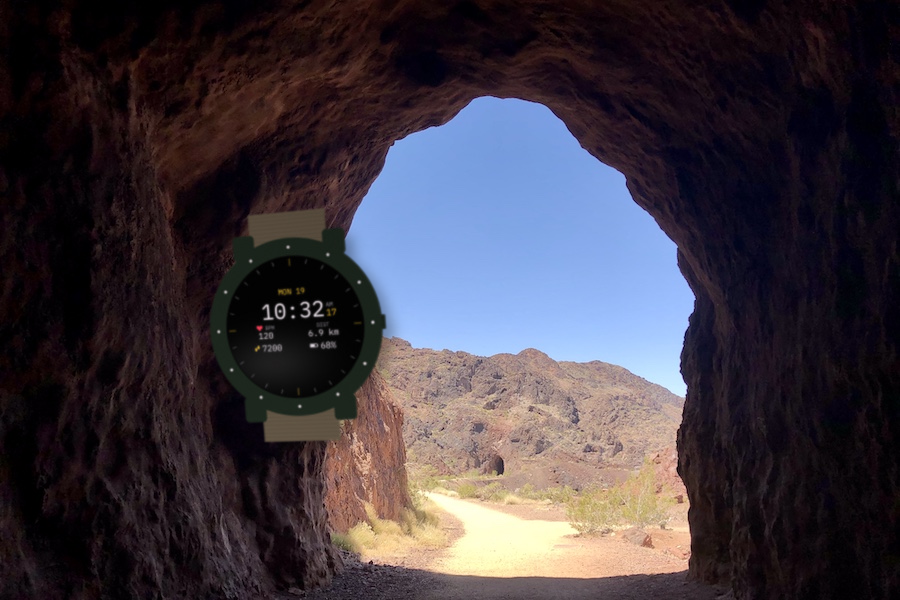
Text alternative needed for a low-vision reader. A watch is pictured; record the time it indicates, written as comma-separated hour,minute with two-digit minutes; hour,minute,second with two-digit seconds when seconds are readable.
10,32
